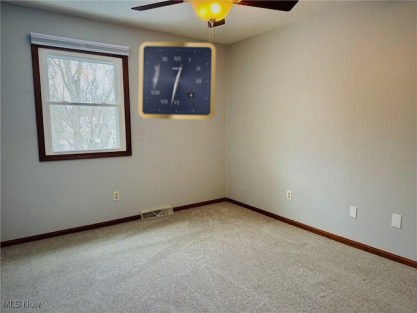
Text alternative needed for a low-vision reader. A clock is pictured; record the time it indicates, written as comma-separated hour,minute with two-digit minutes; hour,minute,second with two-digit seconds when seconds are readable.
12,32
